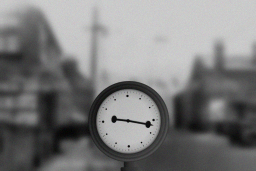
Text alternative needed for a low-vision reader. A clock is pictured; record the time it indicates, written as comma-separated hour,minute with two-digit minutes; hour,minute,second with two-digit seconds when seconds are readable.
9,17
